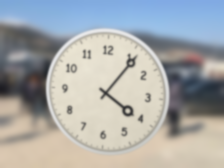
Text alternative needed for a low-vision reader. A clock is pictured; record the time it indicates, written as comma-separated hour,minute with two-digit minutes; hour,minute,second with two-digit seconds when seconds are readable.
4,06
